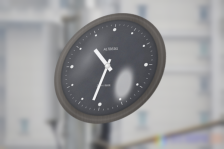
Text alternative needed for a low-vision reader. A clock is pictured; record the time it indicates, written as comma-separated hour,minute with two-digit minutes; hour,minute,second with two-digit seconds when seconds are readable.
10,32
